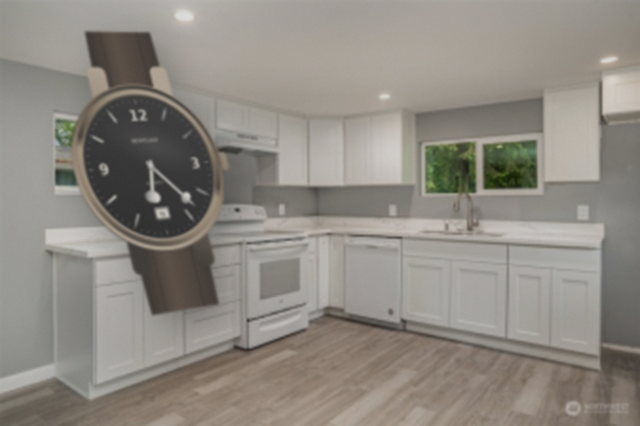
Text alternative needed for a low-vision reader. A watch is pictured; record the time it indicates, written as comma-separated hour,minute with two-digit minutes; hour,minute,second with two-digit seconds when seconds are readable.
6,23
